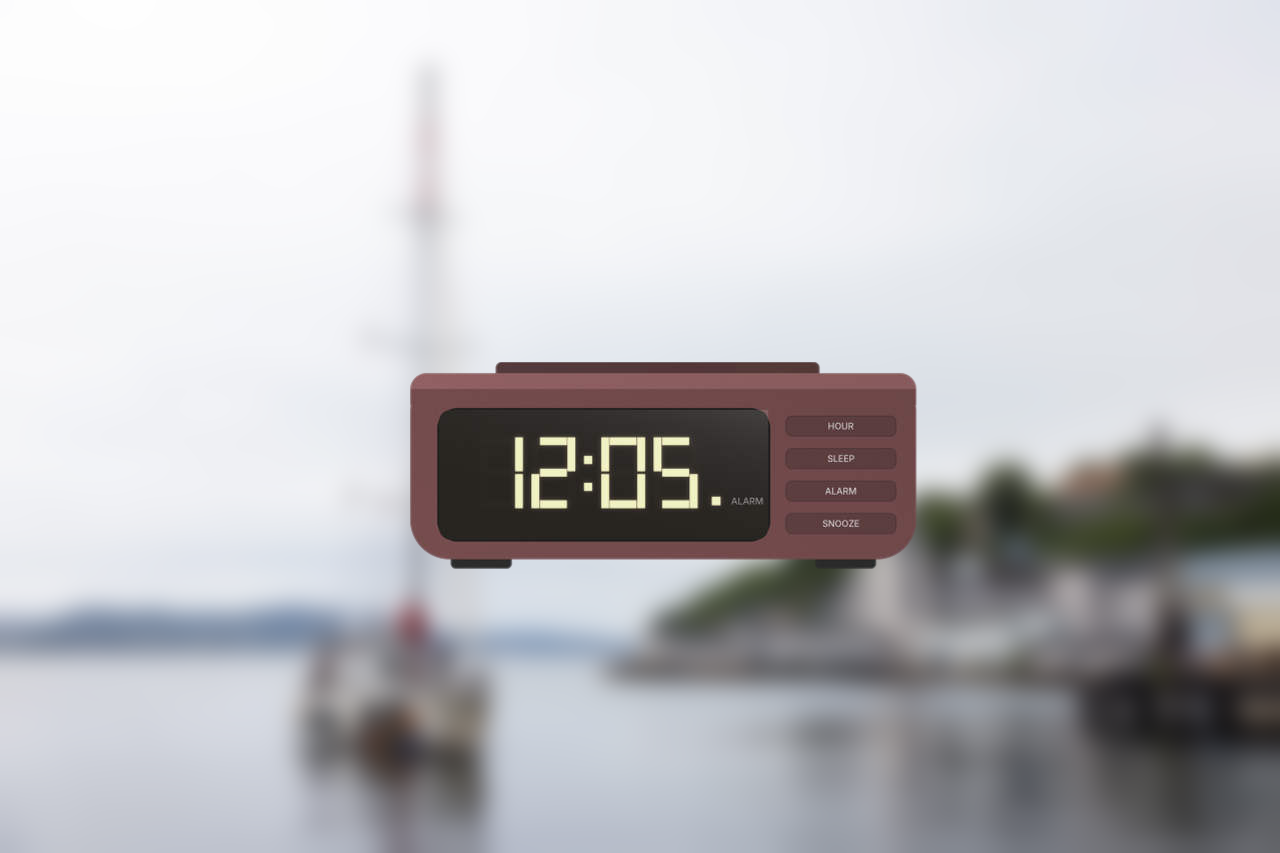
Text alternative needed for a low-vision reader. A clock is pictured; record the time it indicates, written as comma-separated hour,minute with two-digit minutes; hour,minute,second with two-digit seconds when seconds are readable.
12,05
